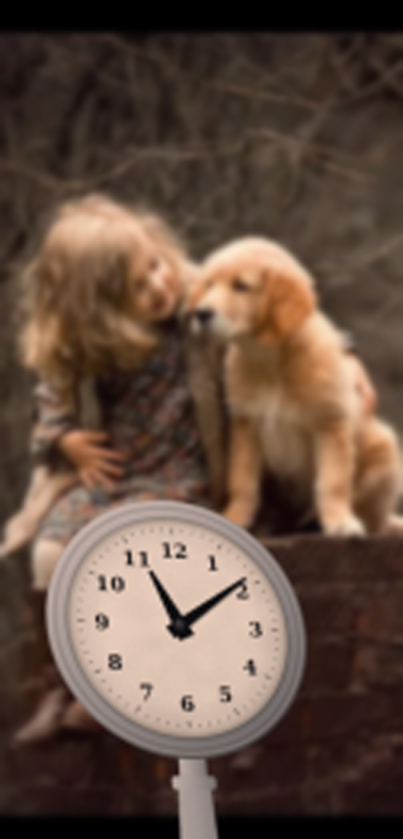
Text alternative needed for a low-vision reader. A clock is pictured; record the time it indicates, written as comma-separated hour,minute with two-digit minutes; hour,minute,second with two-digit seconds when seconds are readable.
11,09
